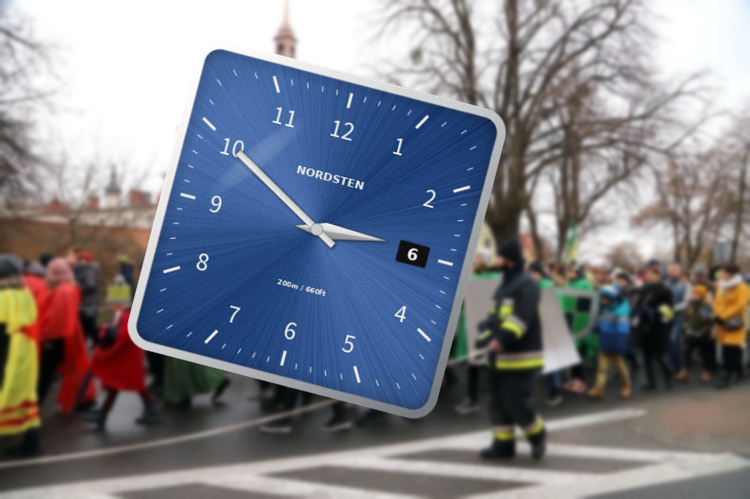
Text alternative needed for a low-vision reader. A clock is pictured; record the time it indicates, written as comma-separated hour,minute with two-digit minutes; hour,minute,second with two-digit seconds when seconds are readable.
2,50
